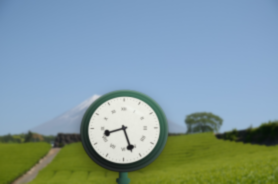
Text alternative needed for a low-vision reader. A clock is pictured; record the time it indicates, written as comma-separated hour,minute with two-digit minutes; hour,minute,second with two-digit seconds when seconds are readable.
8,27
